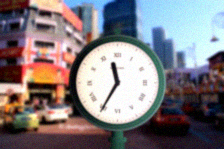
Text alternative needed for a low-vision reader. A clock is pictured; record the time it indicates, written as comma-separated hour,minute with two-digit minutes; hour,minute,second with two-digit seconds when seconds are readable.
11,35
